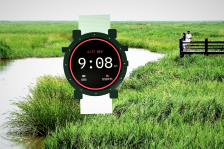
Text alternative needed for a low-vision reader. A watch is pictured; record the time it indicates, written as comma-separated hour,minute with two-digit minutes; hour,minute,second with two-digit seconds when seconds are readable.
9,08
